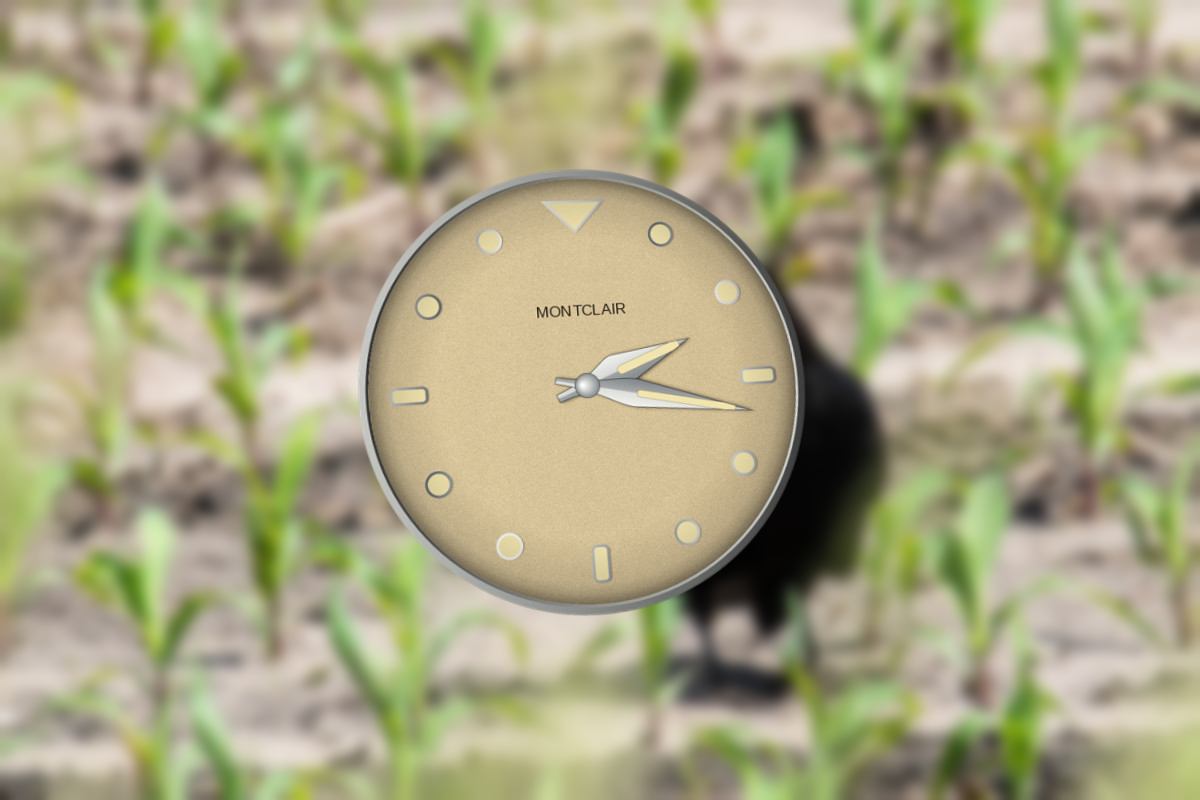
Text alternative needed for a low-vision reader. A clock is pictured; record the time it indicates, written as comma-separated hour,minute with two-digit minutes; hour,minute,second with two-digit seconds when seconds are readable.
2,17
